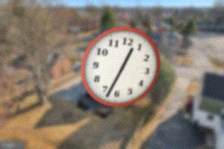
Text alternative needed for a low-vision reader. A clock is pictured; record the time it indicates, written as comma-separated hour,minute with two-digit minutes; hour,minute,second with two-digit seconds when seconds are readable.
12,33
